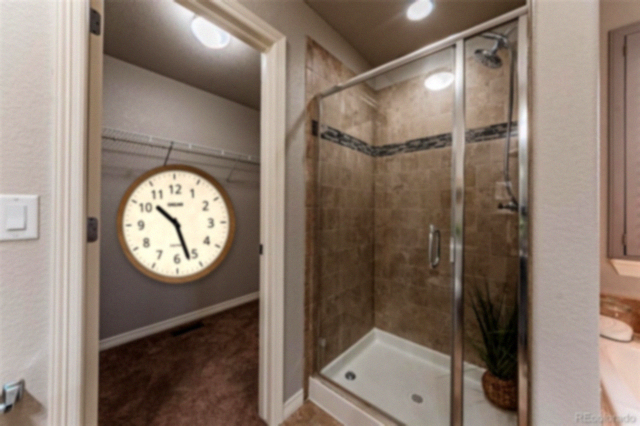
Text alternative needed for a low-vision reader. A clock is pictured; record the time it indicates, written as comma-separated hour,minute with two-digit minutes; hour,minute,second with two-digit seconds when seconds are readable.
10,27
